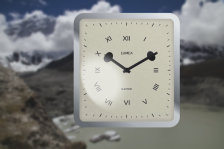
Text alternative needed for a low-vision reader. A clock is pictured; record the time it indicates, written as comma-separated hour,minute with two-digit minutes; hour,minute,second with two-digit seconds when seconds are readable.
10,10
